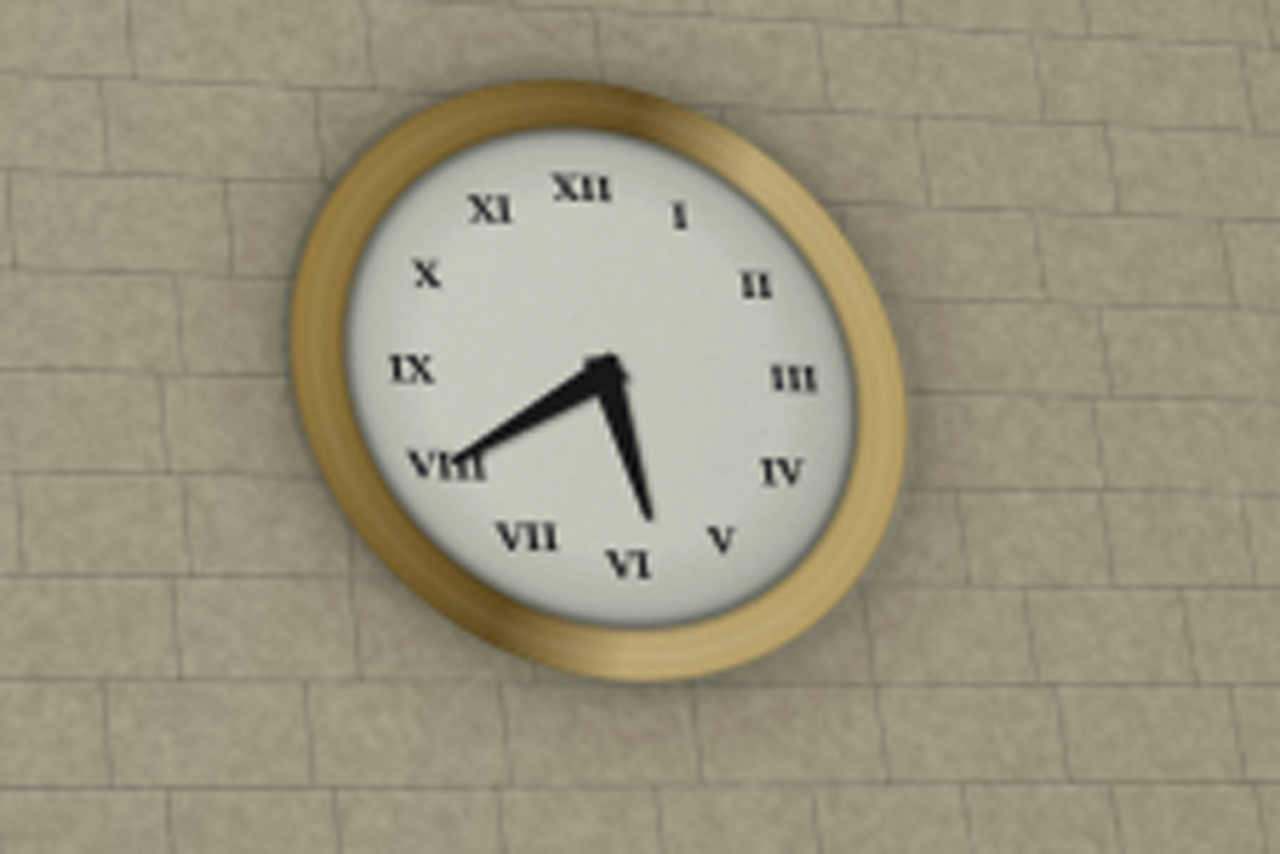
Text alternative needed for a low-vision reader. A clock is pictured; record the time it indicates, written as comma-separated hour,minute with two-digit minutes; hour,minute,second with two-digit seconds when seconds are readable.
5,40
